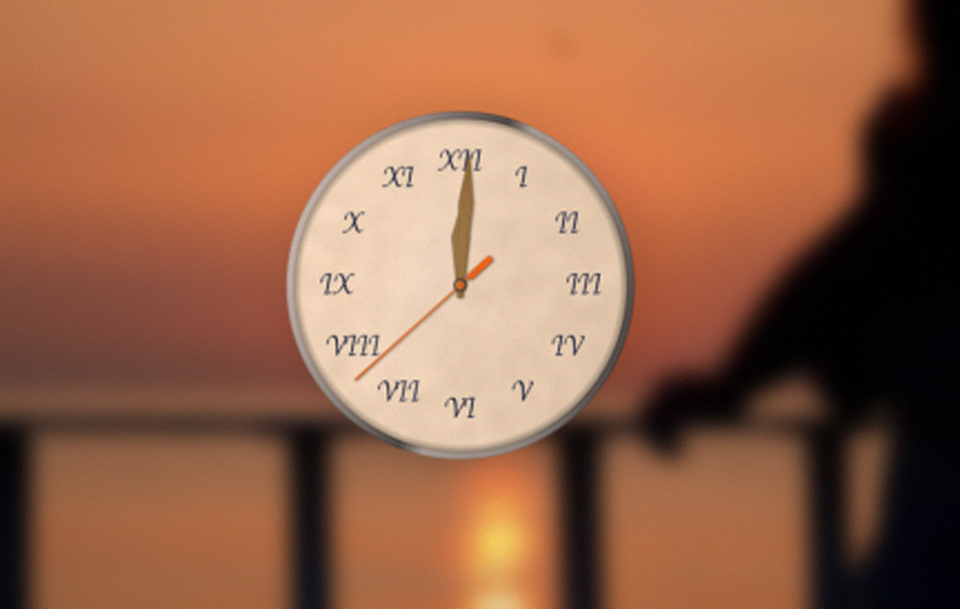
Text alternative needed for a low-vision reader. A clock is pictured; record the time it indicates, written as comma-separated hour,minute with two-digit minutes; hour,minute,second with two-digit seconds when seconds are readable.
12,00,38
